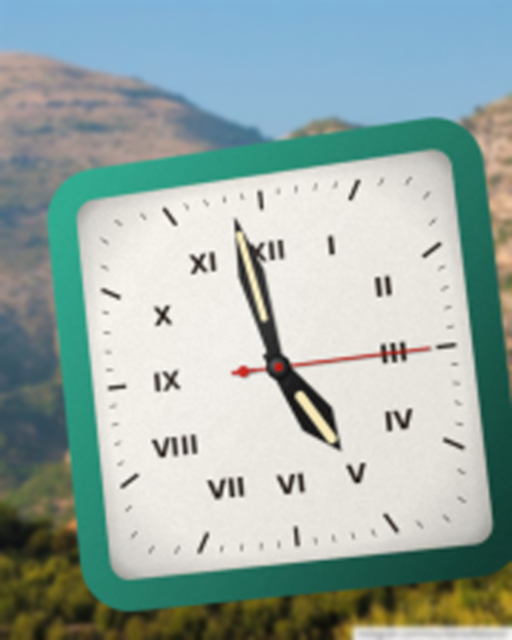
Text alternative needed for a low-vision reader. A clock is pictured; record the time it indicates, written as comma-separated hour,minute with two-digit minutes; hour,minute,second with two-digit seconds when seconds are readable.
4,58,15
